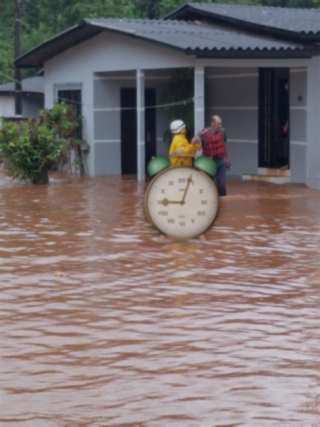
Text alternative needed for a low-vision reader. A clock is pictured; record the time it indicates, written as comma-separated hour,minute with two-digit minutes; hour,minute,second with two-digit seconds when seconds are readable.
9,03
